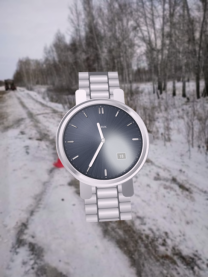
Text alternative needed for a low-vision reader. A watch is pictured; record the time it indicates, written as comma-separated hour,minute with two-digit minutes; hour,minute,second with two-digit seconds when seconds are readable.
11,35
